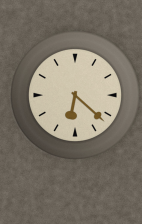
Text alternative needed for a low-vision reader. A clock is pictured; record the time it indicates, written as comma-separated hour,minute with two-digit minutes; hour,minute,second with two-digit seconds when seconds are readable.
6,22
